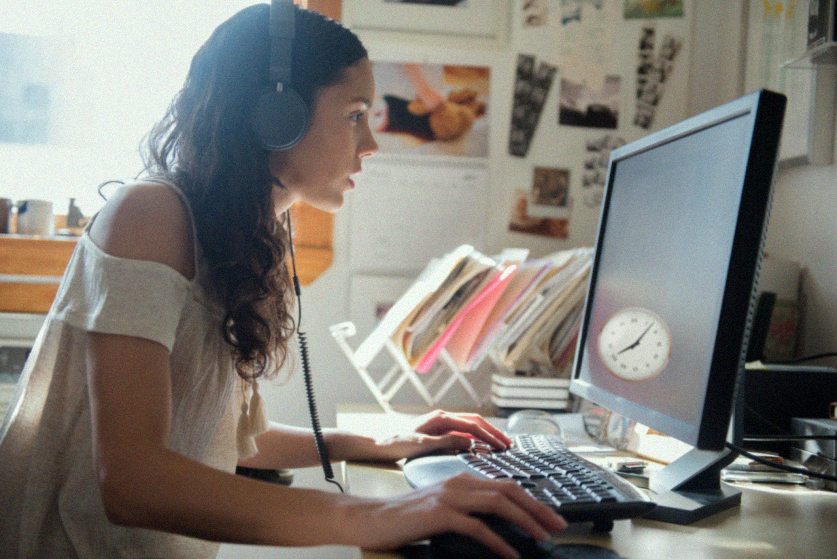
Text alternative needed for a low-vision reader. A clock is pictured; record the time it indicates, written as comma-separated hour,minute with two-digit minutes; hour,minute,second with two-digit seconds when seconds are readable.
8,07
